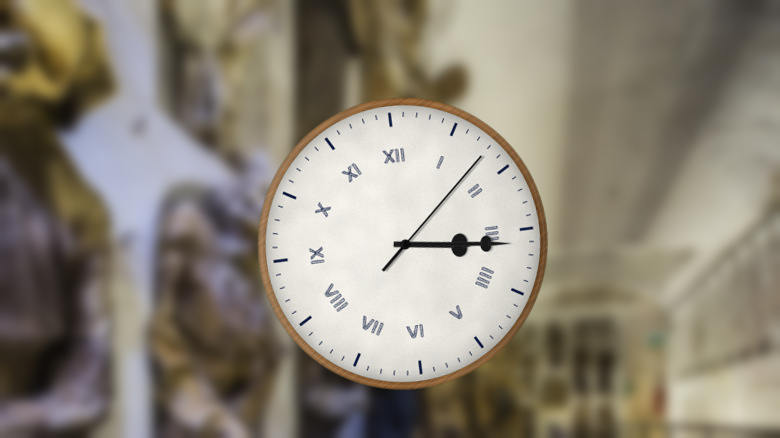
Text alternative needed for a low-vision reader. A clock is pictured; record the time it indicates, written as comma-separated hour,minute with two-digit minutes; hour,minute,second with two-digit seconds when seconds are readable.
3,16,08
